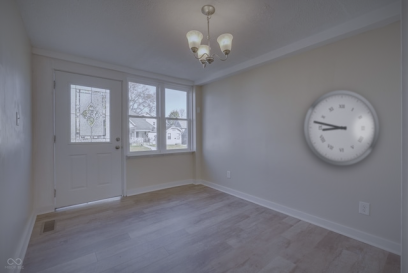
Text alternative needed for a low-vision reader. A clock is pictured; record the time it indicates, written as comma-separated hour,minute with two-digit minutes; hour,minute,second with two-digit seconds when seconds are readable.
8,47
